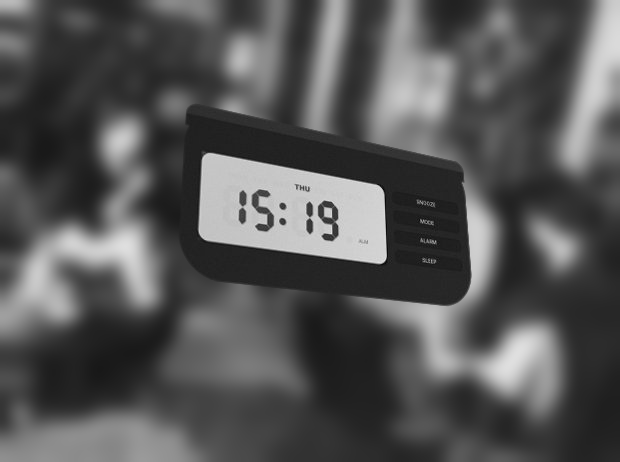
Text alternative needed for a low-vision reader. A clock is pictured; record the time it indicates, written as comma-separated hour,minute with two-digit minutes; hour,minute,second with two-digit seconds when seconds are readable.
15,19
